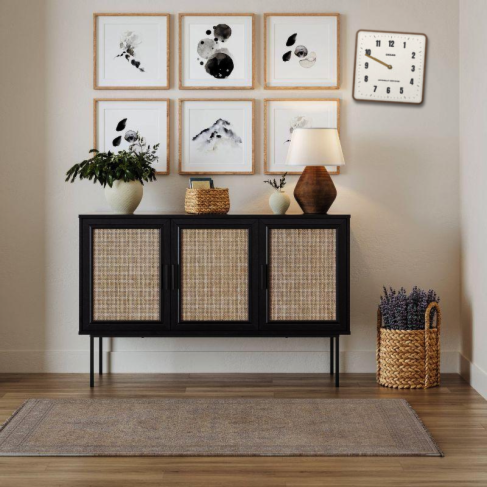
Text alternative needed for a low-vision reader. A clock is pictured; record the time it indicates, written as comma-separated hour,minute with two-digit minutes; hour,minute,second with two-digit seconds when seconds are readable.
9,49
